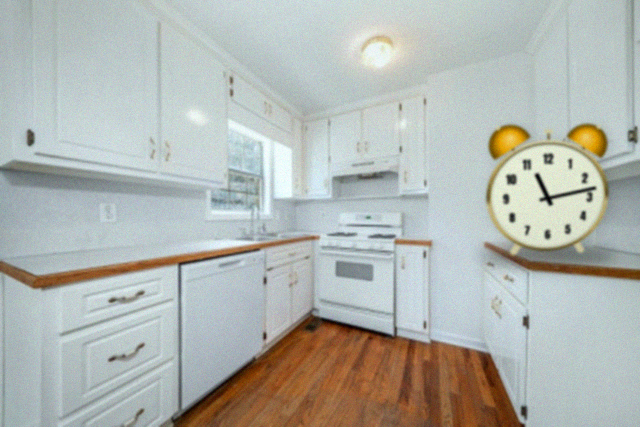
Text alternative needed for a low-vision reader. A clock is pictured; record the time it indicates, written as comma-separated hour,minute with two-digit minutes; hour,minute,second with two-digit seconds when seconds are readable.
11,13
